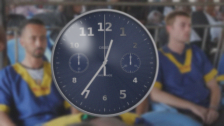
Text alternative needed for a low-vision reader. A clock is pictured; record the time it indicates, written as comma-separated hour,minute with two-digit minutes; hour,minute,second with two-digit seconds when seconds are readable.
12,36
